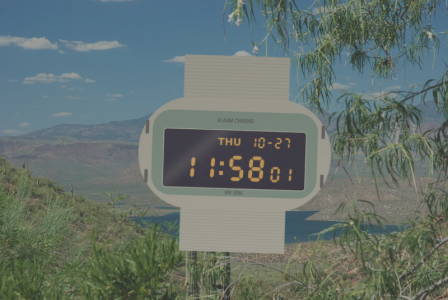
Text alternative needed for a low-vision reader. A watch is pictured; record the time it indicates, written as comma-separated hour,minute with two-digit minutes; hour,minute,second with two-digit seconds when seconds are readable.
11,58,01
